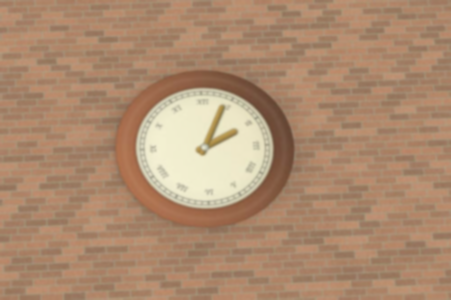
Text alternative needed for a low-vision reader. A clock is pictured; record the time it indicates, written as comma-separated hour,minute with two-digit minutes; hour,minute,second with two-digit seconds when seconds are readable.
2,04
